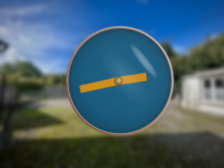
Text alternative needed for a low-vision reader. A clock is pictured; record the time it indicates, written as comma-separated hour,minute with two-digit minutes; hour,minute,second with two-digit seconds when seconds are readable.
2,43
